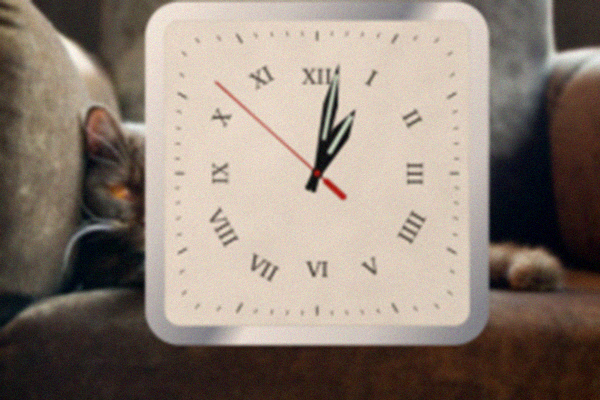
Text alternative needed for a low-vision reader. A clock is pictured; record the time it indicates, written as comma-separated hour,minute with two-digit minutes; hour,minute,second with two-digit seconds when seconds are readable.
1,01,52
